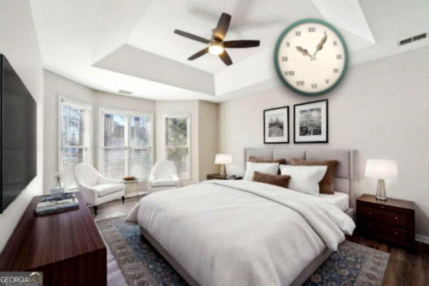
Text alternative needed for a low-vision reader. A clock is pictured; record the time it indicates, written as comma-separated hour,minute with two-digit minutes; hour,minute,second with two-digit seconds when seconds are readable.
10,06
